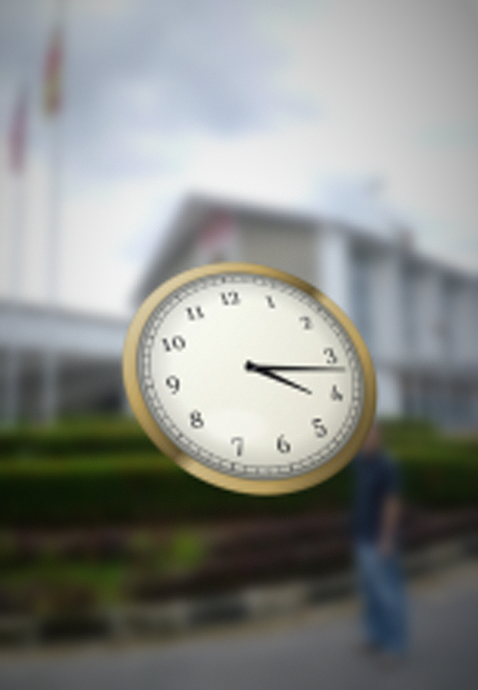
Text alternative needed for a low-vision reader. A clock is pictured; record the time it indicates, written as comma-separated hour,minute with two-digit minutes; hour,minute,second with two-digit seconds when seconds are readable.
4,17
